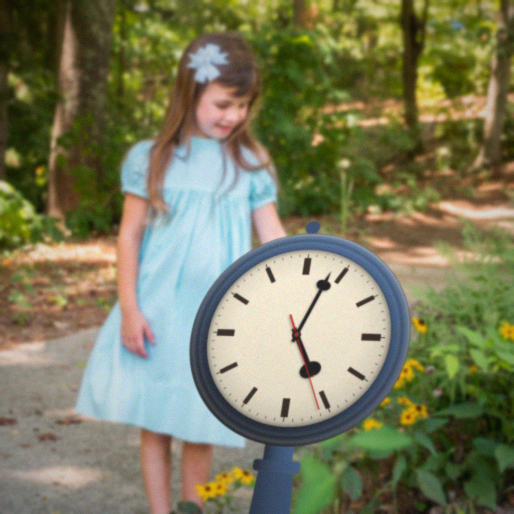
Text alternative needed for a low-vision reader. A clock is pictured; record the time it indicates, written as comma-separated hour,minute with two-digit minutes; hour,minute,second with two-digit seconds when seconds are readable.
5,03,26
